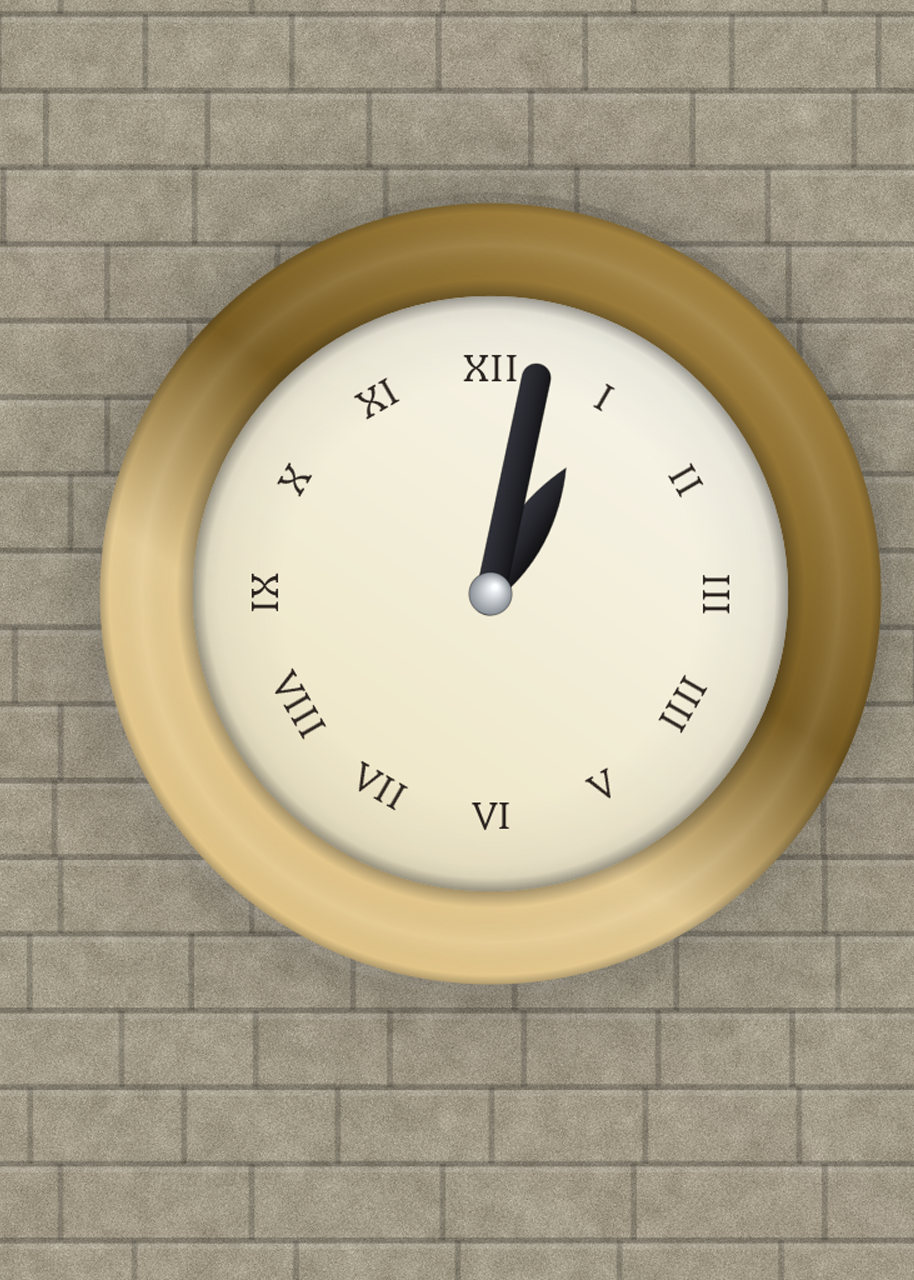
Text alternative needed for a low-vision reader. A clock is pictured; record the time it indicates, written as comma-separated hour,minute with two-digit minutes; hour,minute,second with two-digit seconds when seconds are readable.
1,02
